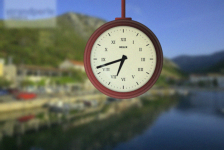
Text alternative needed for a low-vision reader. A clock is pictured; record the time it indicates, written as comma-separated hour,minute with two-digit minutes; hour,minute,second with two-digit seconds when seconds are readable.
6,42
